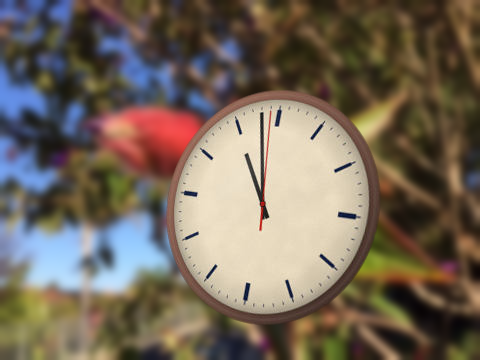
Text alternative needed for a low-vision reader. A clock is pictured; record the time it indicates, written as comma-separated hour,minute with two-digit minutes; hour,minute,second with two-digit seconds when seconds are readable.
10,57,59
